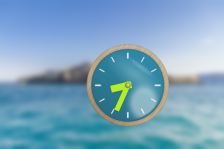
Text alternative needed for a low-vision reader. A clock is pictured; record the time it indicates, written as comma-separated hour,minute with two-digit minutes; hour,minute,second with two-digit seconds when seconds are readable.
8,34
